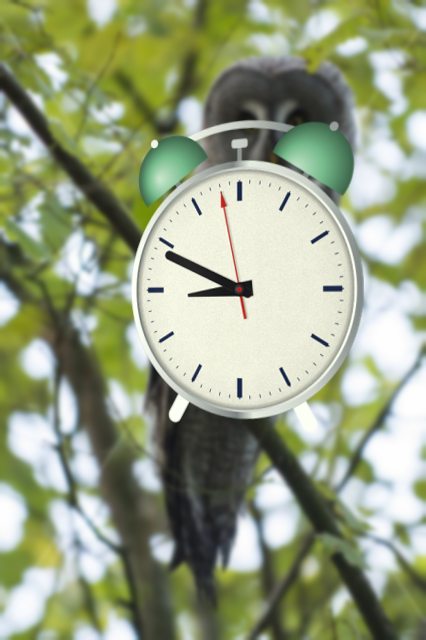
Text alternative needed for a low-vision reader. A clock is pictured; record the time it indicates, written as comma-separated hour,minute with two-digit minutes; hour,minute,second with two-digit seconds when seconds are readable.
8,48,58
